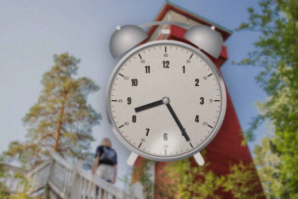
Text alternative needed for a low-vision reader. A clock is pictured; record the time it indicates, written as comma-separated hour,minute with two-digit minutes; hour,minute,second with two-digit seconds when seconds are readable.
8,25
